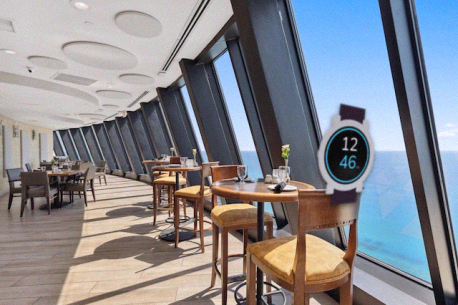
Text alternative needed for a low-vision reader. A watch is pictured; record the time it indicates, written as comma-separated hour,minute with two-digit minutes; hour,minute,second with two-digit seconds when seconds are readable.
12,46
